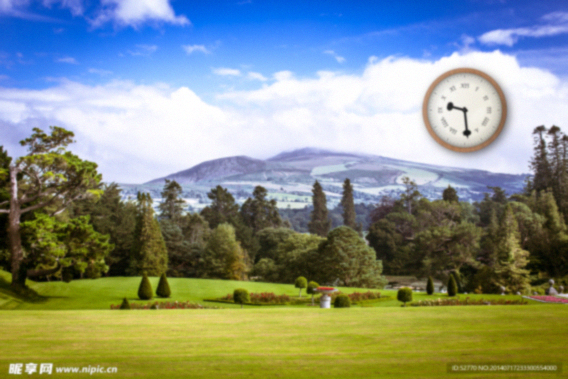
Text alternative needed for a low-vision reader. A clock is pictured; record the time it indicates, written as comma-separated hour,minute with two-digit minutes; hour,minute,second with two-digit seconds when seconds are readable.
9,29
